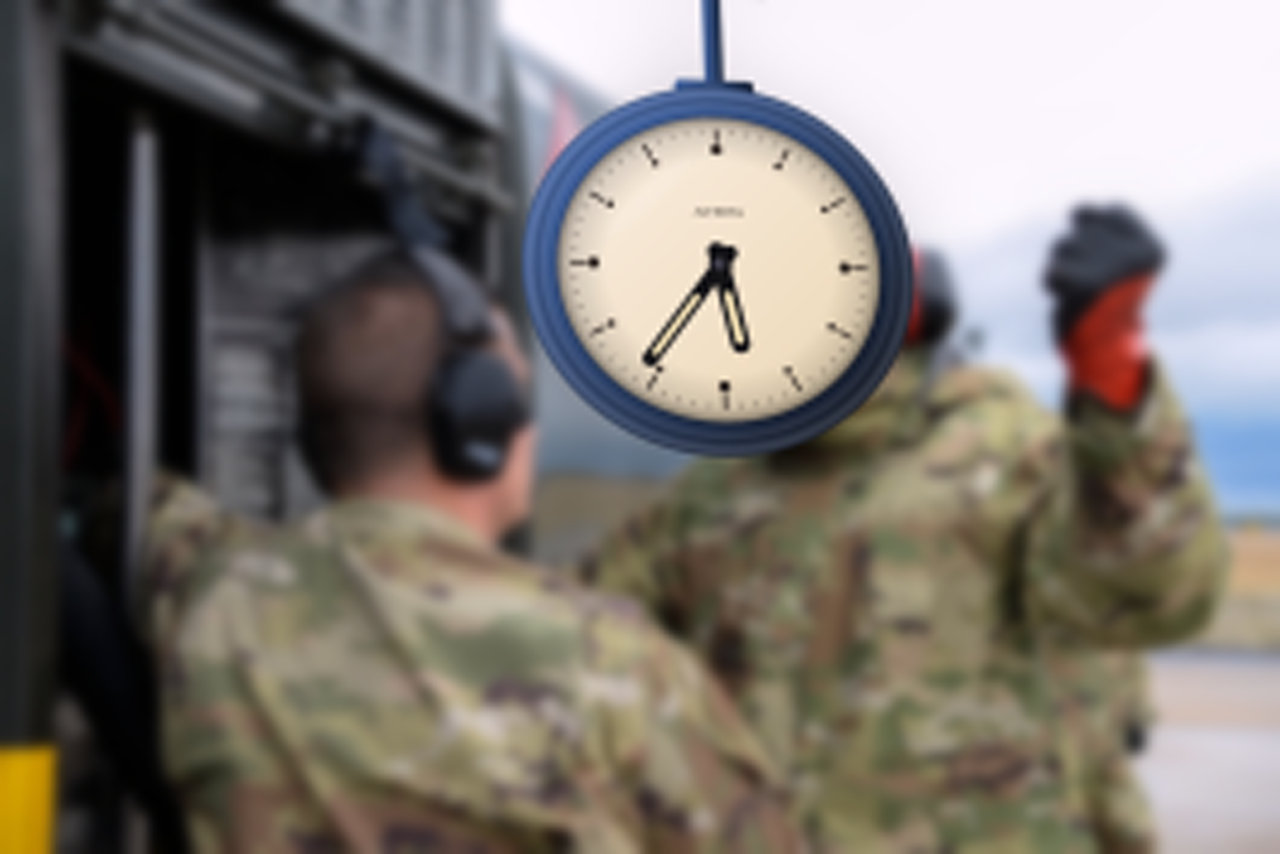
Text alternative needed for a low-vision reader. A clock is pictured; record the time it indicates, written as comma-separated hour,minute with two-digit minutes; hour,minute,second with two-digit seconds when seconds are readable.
5,36
